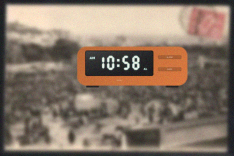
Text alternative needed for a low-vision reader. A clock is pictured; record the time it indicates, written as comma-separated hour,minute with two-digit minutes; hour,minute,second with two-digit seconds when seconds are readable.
10,58
